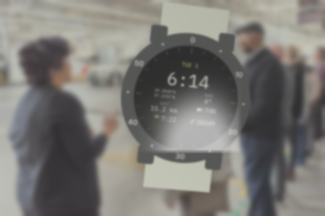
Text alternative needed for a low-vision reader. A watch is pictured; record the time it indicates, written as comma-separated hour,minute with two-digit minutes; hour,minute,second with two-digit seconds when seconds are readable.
6,14
